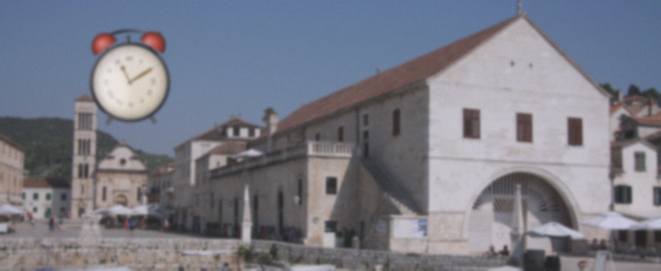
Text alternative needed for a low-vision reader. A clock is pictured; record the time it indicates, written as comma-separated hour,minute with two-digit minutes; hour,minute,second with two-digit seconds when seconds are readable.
11,10
